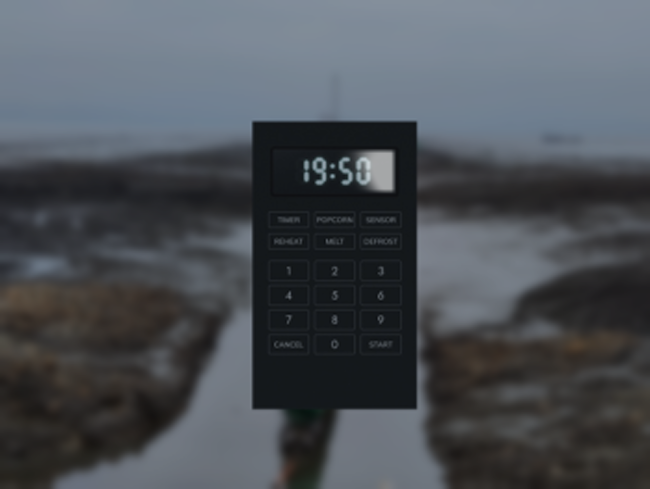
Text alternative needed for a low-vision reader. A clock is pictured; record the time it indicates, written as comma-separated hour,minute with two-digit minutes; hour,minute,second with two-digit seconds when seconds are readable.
19,50
